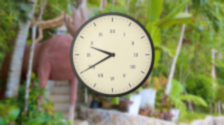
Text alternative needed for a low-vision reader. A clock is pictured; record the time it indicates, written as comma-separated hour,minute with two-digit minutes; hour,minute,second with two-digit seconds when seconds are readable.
9,40
